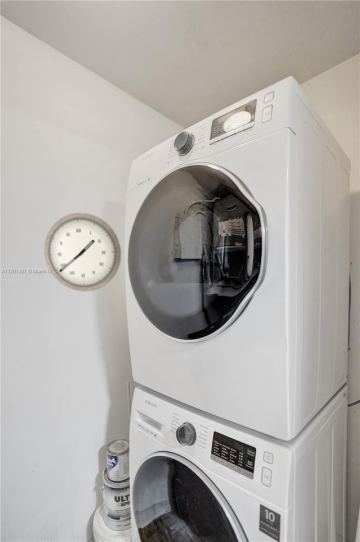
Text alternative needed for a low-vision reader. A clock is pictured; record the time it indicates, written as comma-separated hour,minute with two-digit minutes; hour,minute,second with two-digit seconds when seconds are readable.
1,39
